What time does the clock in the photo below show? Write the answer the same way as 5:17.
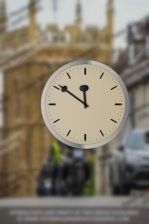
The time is 11:51
